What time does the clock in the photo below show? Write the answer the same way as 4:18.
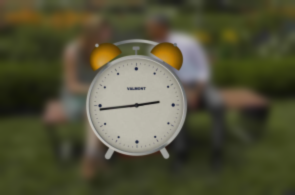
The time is 2:44
